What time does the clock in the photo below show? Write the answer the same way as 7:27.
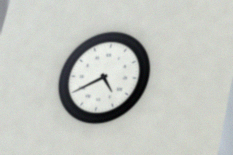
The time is 4:40
